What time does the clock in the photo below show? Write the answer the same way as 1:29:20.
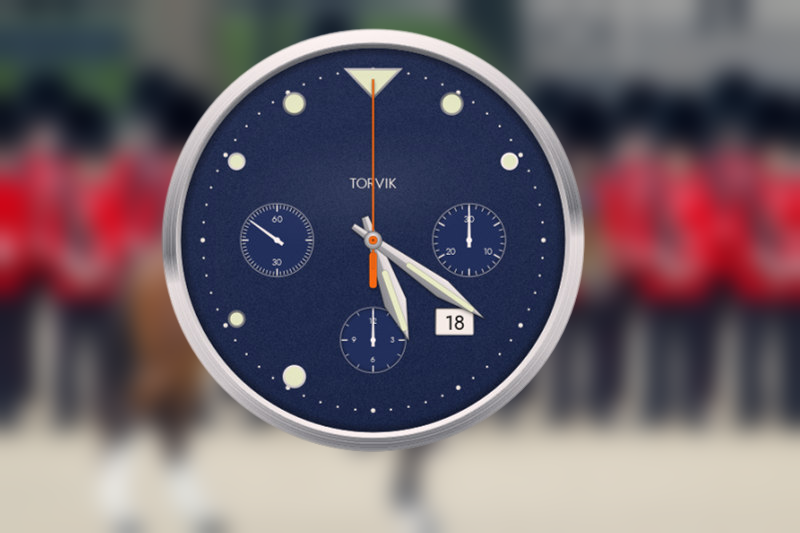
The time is 5:20:51
